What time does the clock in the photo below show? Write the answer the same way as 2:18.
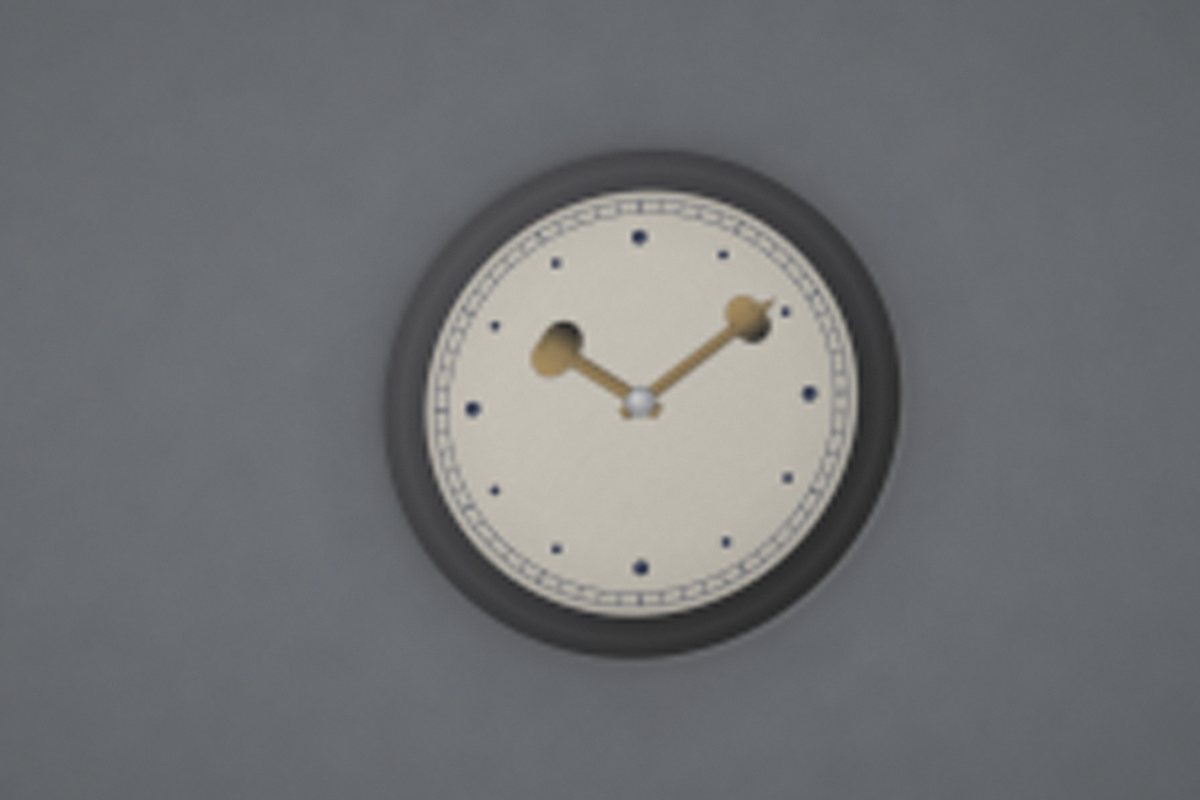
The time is 10:09
